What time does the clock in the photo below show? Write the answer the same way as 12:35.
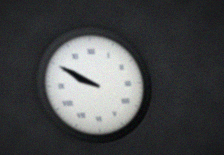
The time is 9:50
